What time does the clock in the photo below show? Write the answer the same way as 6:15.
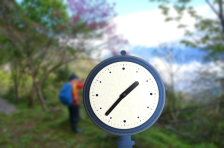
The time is 1:37
